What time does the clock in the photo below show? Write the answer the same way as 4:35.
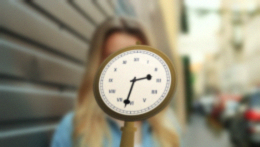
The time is 2:32
